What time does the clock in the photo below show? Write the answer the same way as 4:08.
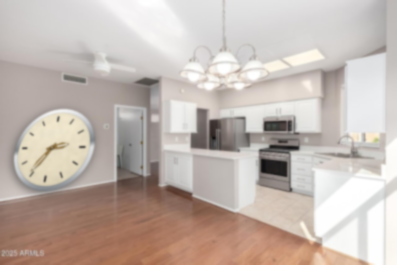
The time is 2:36
